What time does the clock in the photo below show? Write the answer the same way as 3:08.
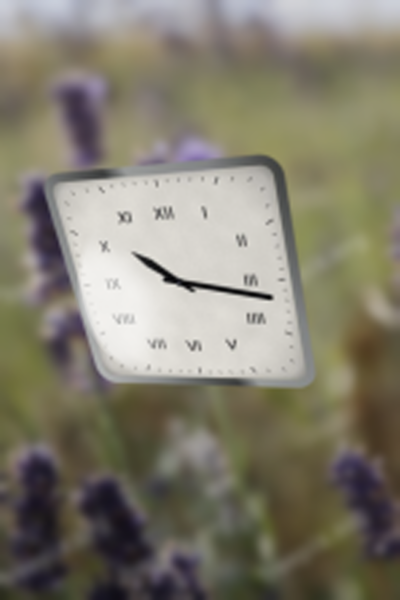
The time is 10:17
